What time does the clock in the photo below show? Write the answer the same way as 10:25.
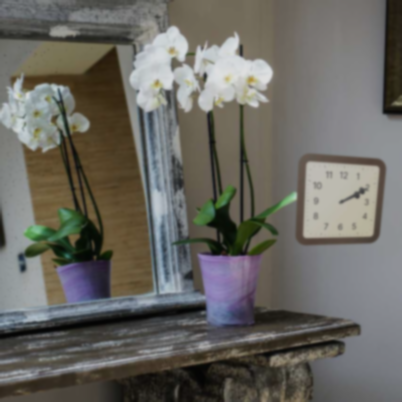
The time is 2:10
